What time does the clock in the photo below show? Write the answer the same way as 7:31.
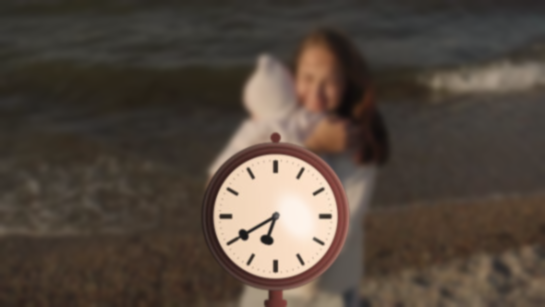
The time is 6:40
